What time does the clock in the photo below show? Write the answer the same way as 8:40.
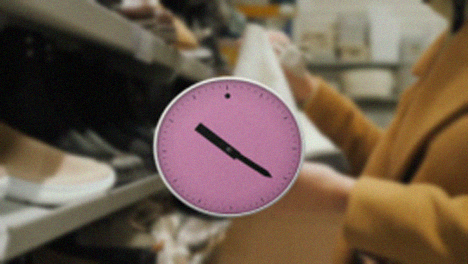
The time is 10:21
